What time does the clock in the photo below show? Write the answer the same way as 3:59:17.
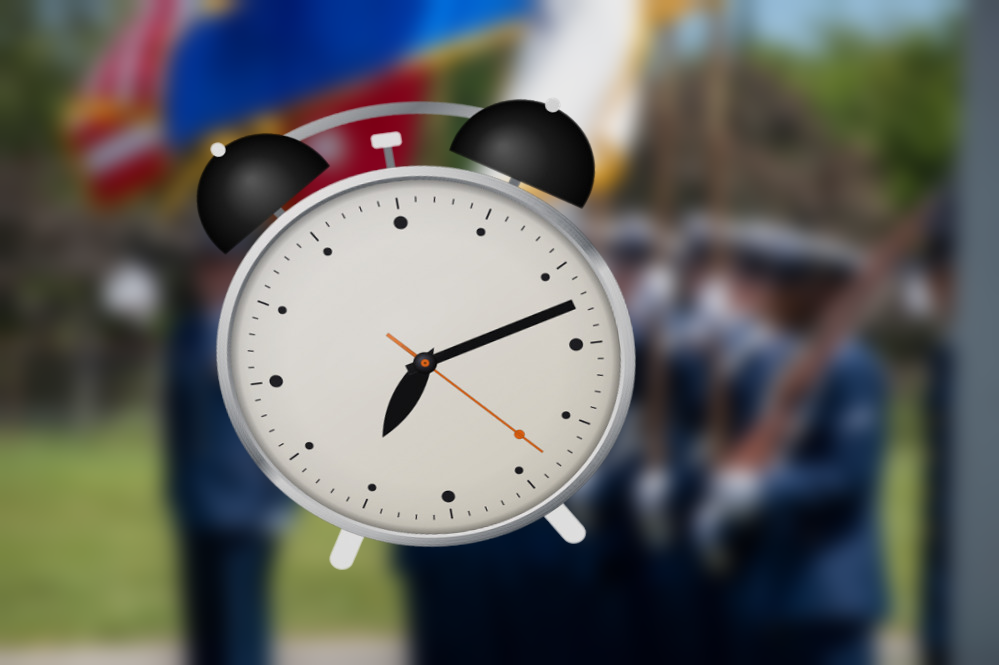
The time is 7:12:23
